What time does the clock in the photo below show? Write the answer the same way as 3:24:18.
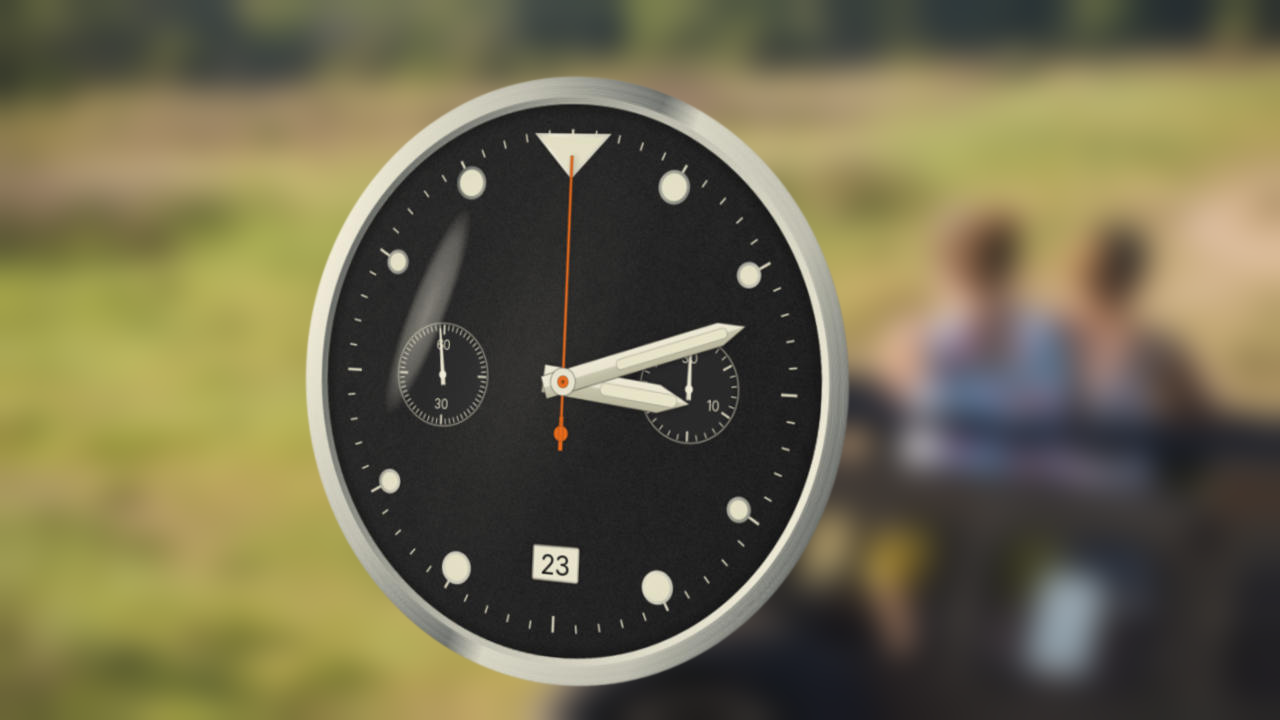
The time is 3:11:59
